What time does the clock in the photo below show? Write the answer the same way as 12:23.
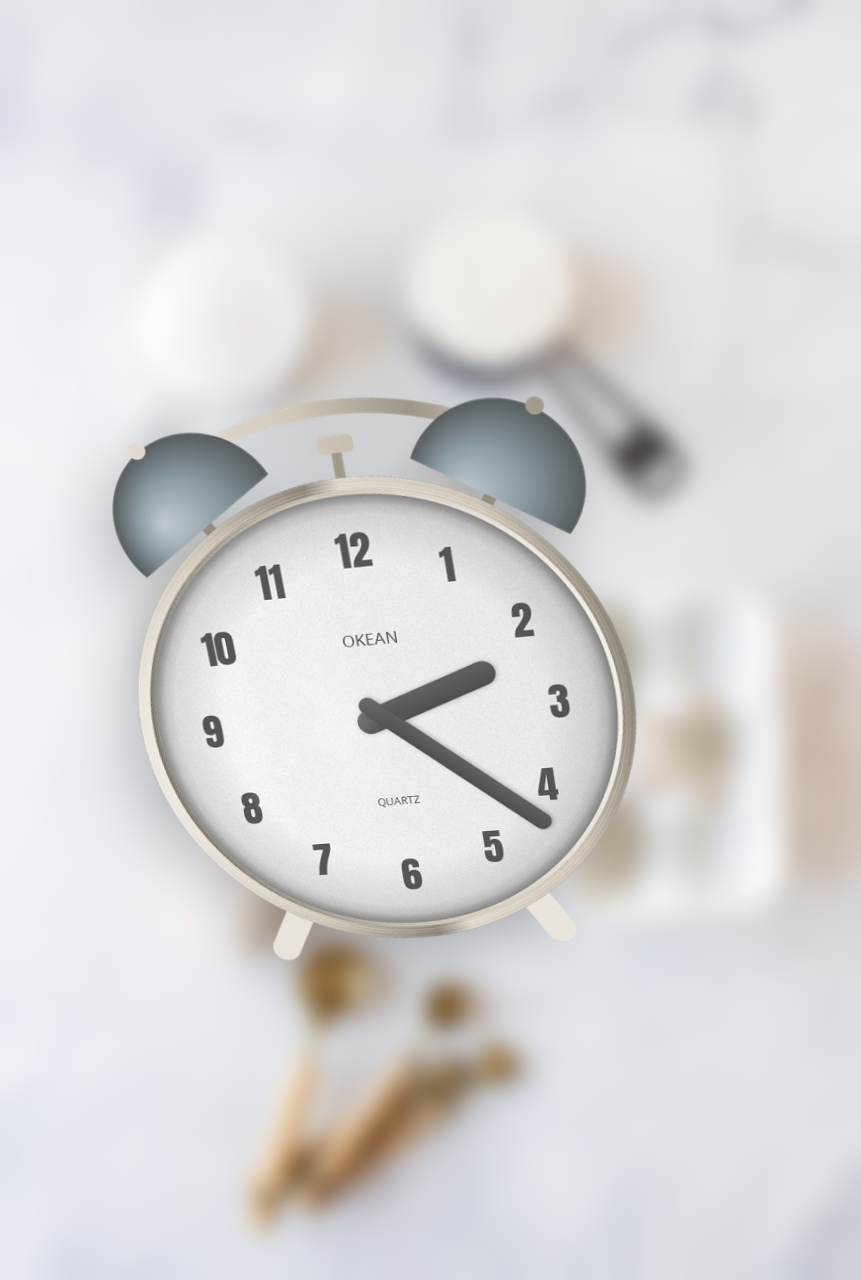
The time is 2:22
